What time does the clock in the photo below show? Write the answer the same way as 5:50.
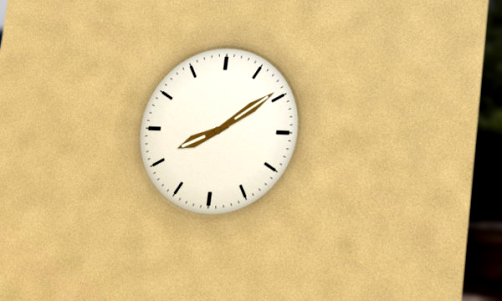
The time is 8:09
